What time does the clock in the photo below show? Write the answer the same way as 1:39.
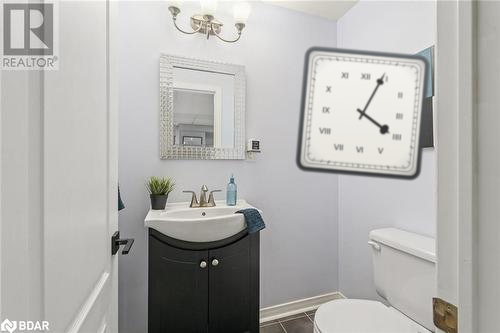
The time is 4:04
